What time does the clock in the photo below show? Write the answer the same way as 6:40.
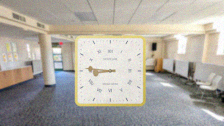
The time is 8:46
